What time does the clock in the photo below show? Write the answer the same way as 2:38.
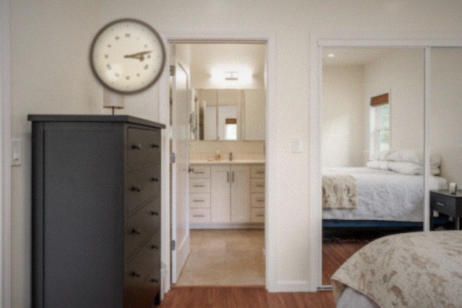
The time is 3:13
